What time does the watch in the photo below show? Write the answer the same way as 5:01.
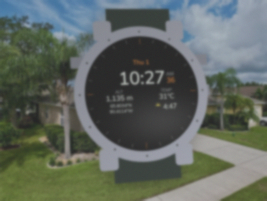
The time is 10:27
